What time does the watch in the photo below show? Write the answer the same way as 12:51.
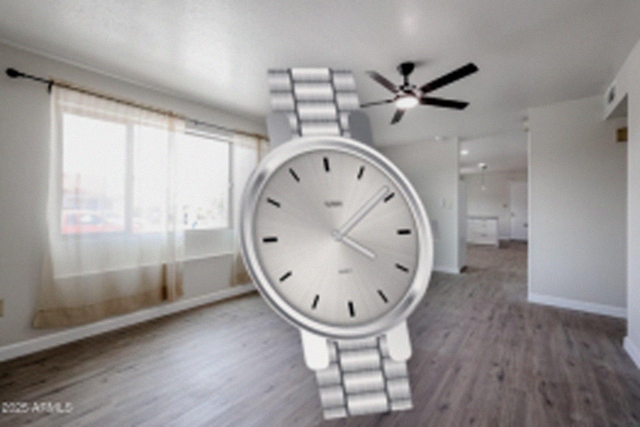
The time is 4:09
